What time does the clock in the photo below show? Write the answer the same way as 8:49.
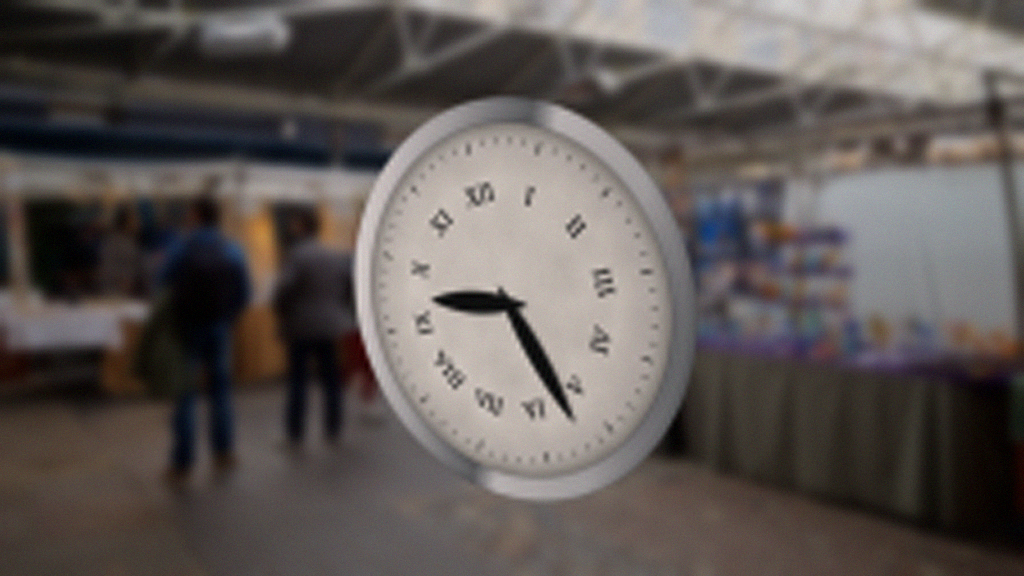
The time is 9:27
